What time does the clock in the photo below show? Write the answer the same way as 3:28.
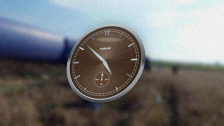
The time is 4:52
